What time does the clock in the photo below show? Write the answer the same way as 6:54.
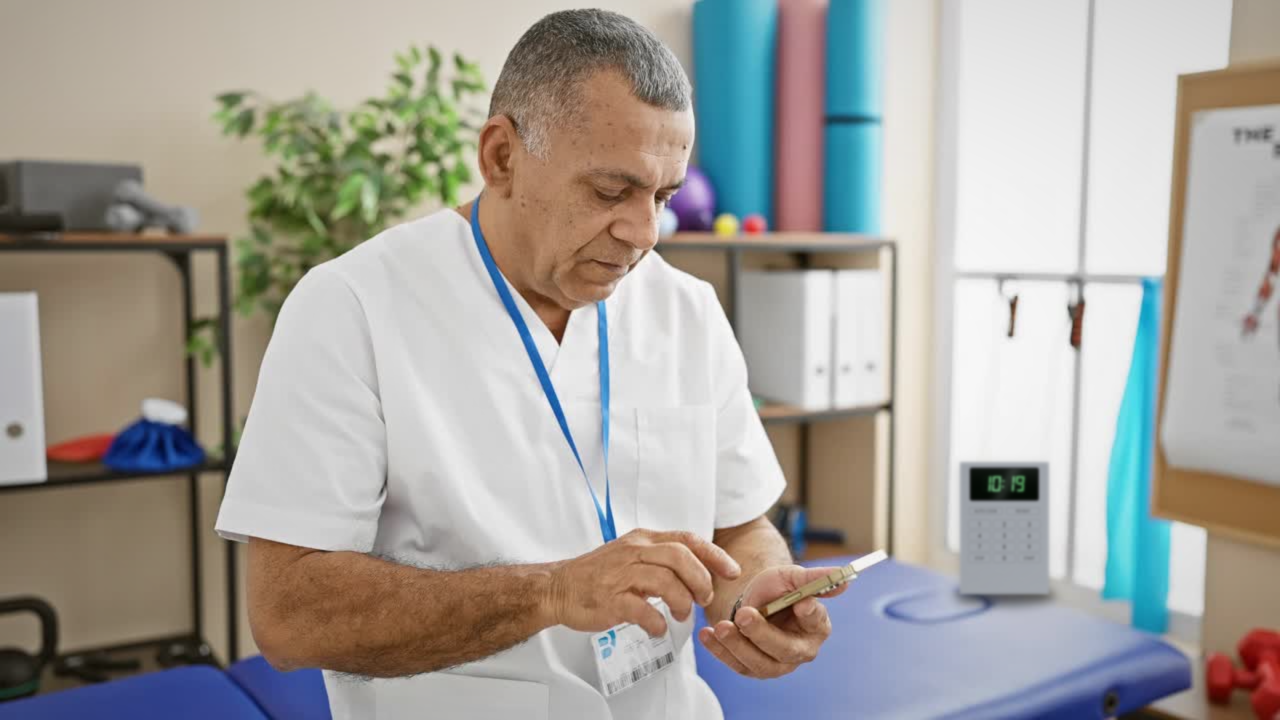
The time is 10:19
